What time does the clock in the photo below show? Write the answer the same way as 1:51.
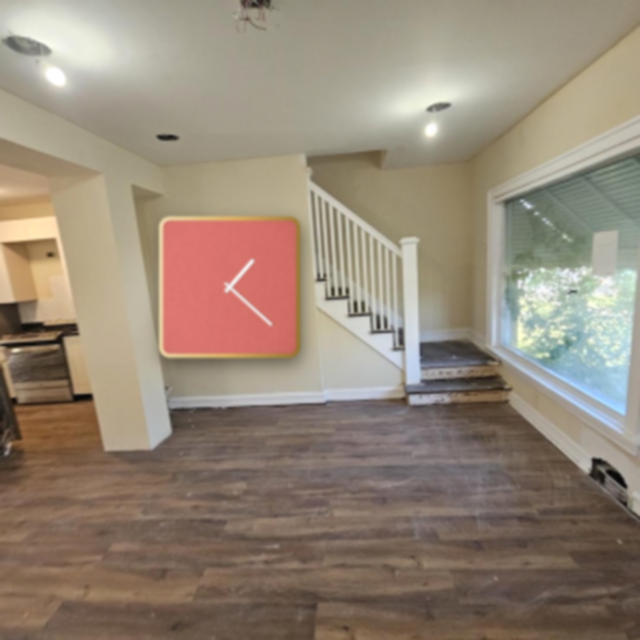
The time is 1:22
